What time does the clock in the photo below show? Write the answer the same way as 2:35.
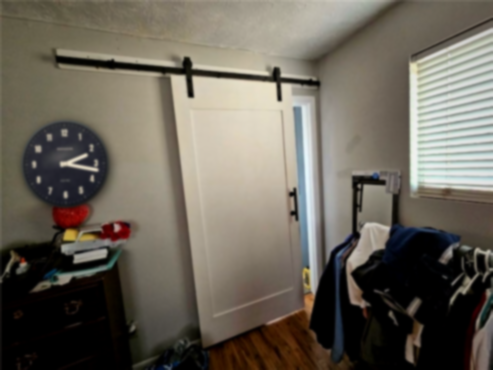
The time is 2:17
